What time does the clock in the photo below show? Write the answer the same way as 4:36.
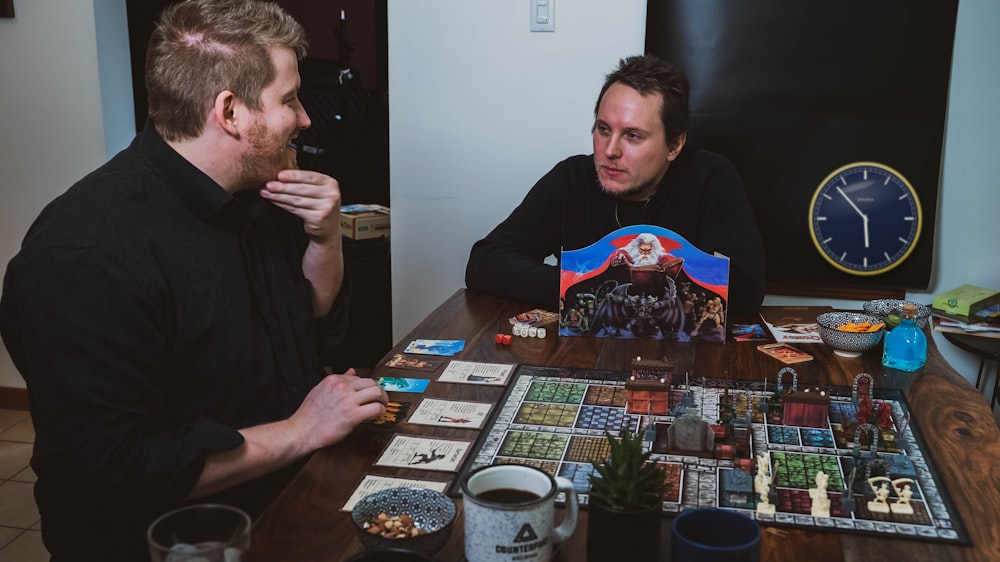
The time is 5:53
